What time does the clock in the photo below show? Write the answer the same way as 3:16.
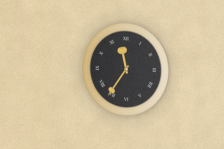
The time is 11:36
